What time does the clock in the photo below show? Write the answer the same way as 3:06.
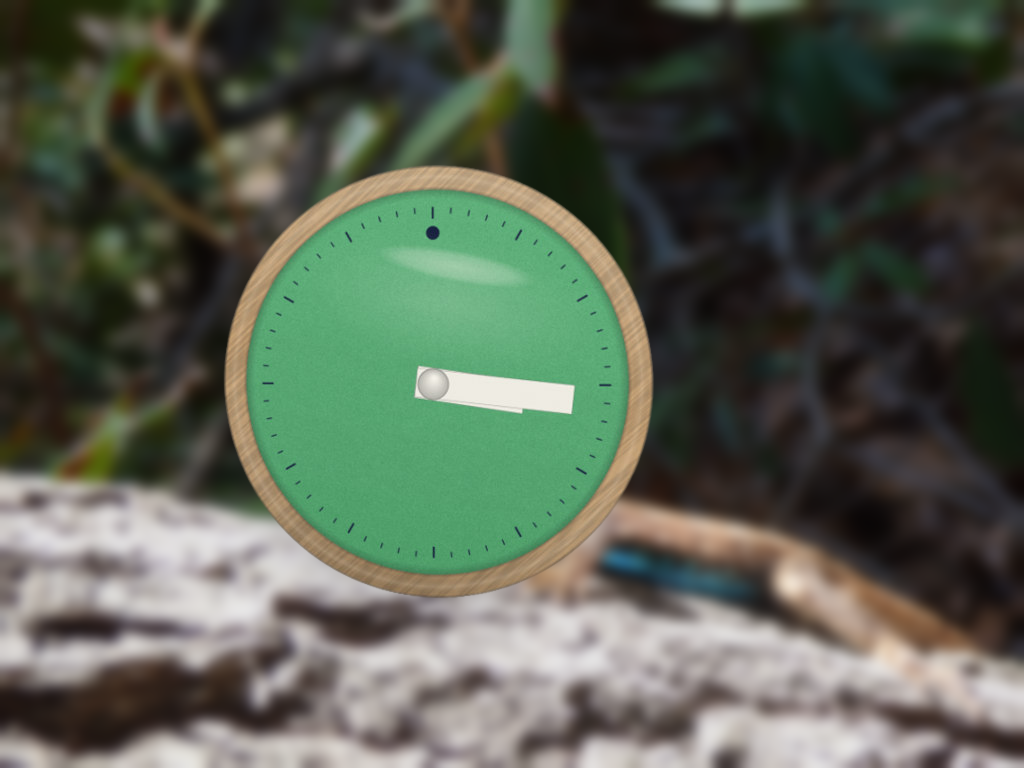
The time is 3:16
